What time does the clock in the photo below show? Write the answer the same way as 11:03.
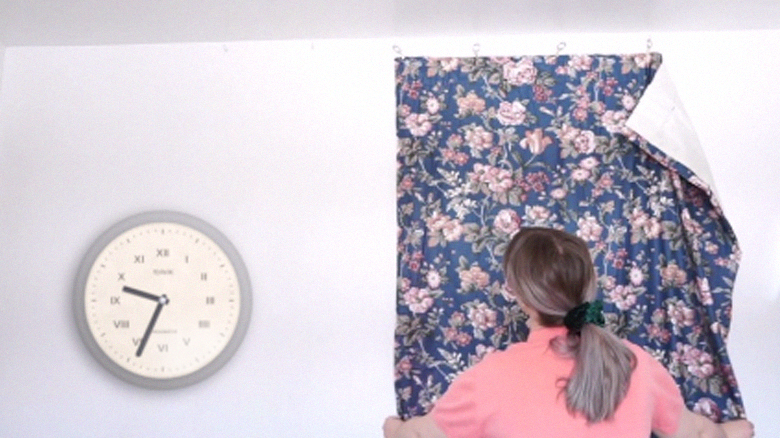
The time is 9:34
